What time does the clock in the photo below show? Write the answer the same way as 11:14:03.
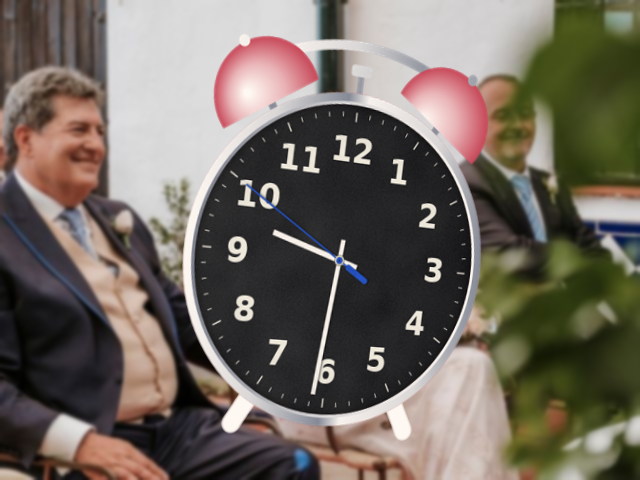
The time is 9:30:50
